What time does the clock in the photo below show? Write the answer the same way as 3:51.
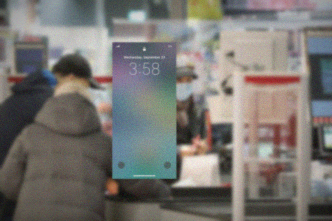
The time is 3:58
